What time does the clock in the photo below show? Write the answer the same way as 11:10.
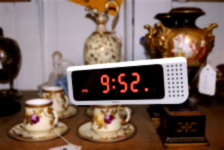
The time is 9:52
